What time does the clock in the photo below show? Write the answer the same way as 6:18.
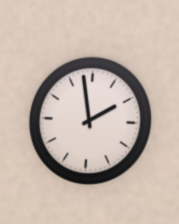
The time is 1:58
